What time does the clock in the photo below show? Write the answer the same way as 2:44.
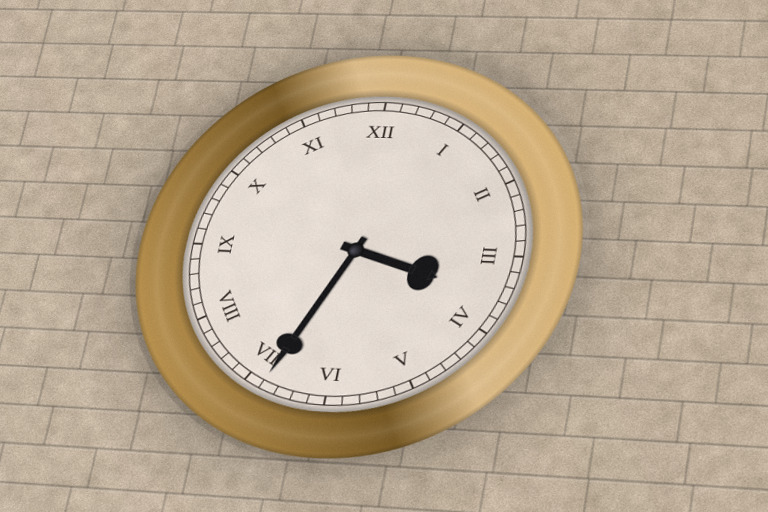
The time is 3:34
